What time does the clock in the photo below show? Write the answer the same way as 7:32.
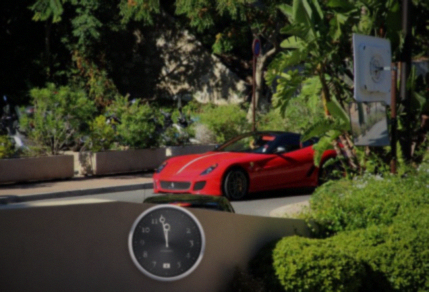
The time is 11:58
